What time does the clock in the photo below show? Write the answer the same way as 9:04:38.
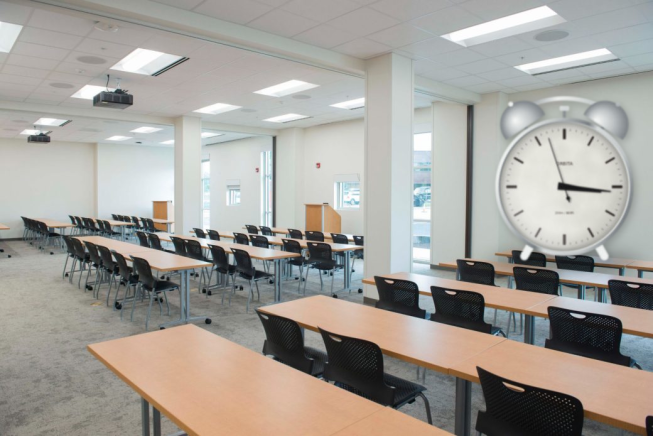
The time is 3:15:57
